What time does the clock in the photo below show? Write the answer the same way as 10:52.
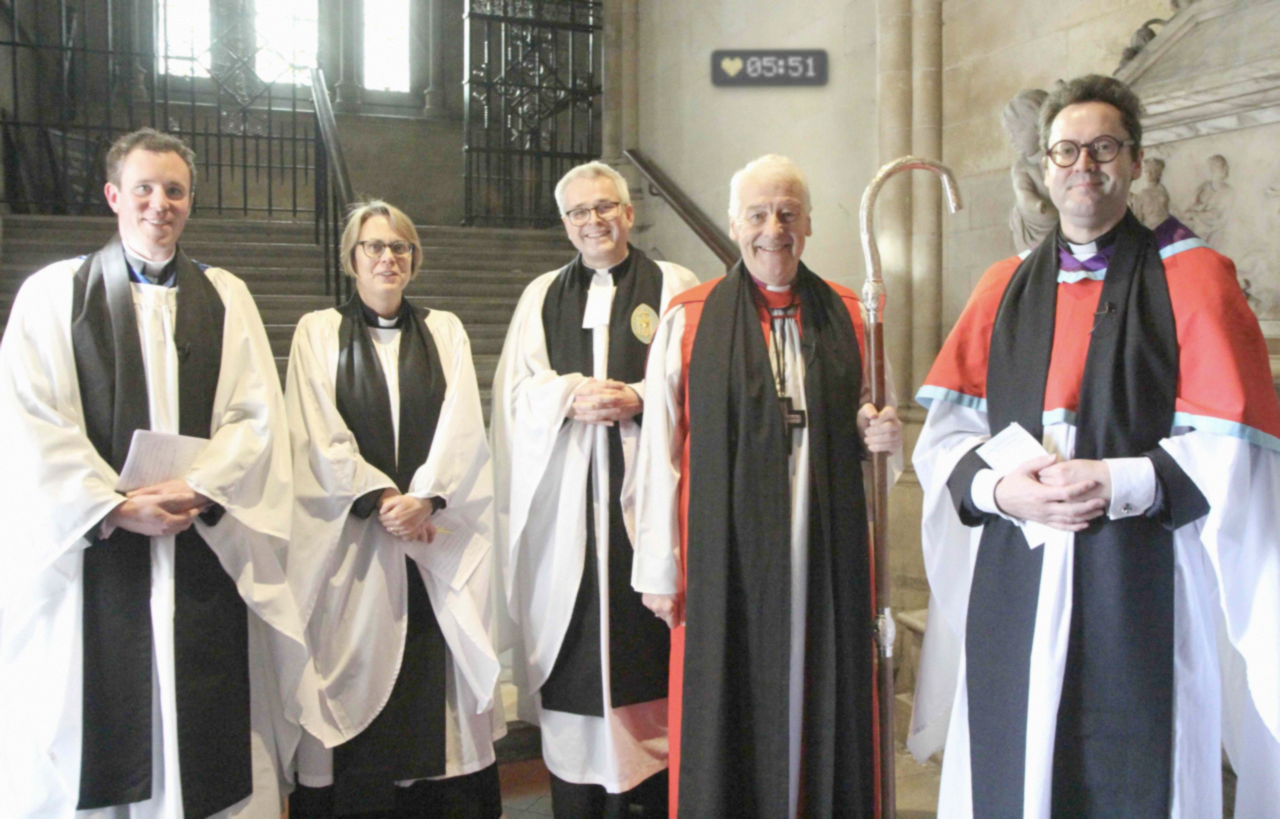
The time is 5:51
